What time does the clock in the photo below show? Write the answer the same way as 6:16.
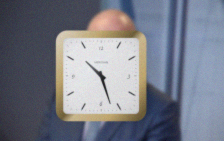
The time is 10:27
